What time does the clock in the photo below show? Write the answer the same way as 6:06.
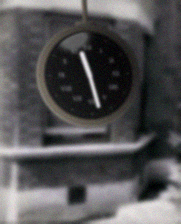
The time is 11:28
